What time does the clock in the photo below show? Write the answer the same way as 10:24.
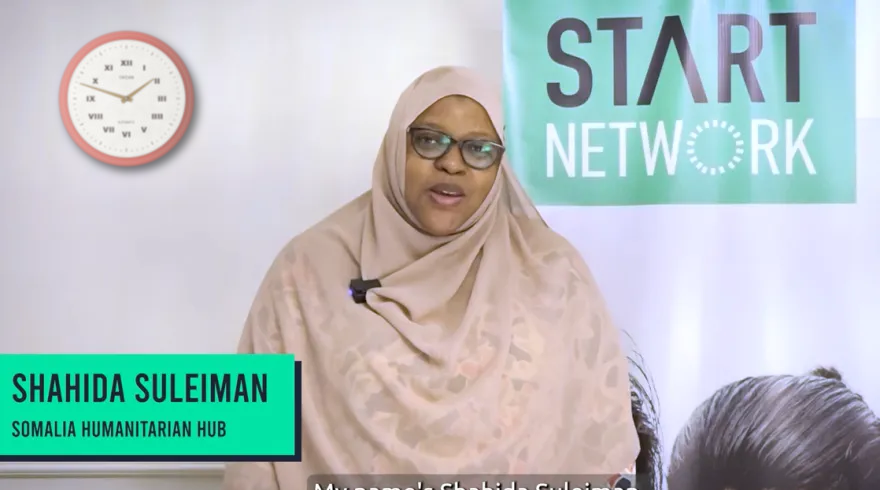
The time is 1:48
